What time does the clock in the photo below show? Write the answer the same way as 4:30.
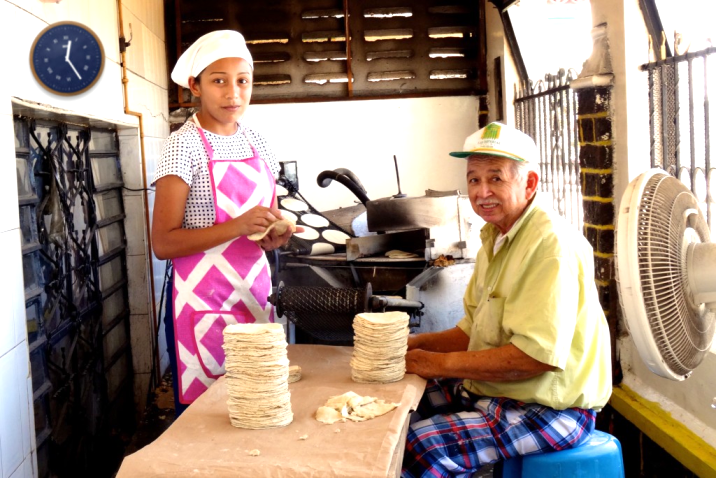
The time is 12:25
